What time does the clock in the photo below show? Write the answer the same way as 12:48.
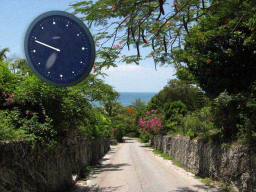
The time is 9:49
